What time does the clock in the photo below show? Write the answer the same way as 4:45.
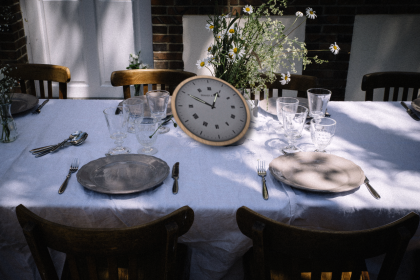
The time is 12:50
